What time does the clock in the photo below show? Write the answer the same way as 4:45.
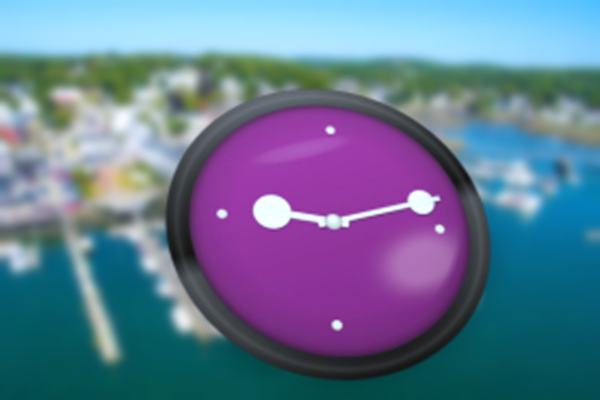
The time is 9:12
